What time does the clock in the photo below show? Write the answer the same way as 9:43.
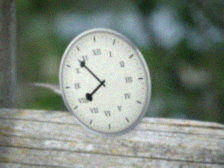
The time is 7:53
